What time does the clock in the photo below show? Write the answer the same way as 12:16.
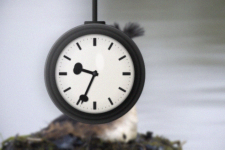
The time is 9:34
